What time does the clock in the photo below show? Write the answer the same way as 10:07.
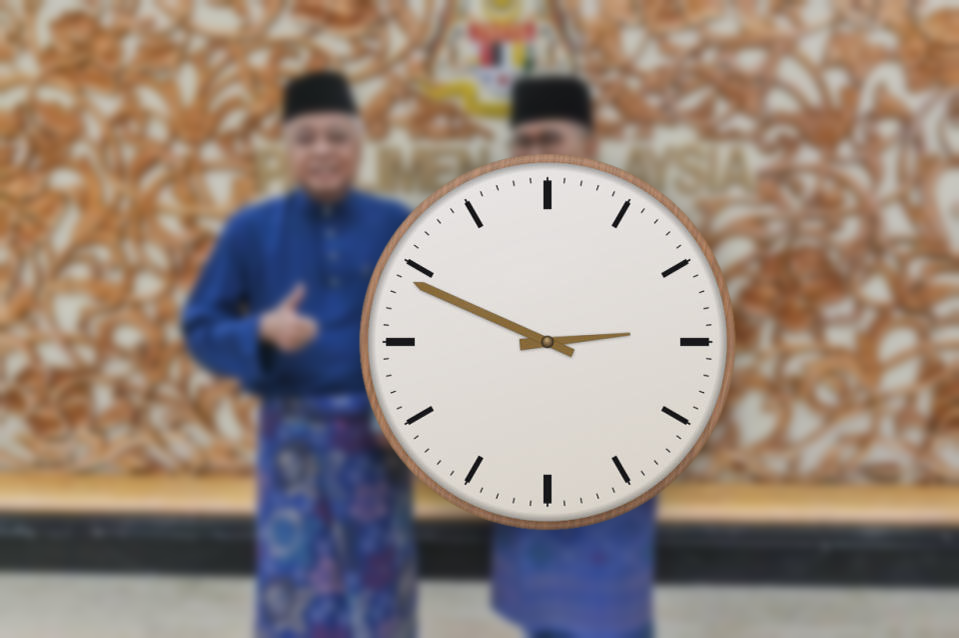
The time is 2:49
